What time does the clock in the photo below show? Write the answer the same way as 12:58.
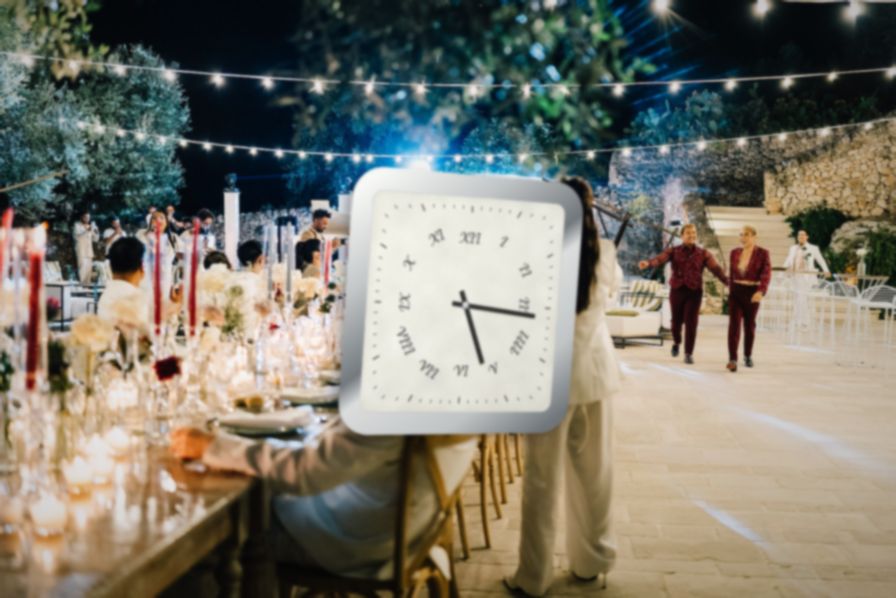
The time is 5:16
